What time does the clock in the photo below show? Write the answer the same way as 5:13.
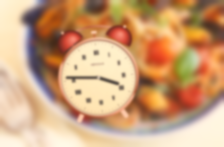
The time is 3:46
